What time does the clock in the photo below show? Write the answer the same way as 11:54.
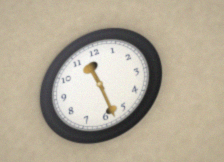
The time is 11:28
